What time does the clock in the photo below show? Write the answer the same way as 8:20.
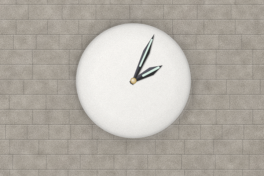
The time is 2:04
